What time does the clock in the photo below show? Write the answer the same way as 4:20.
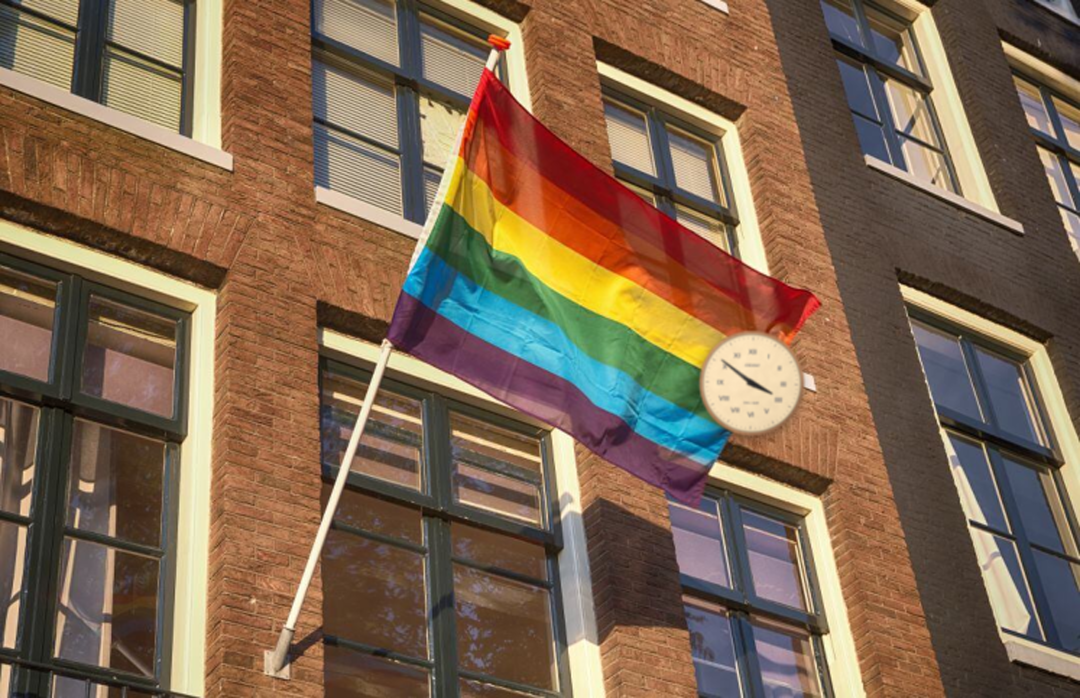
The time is 3:51
